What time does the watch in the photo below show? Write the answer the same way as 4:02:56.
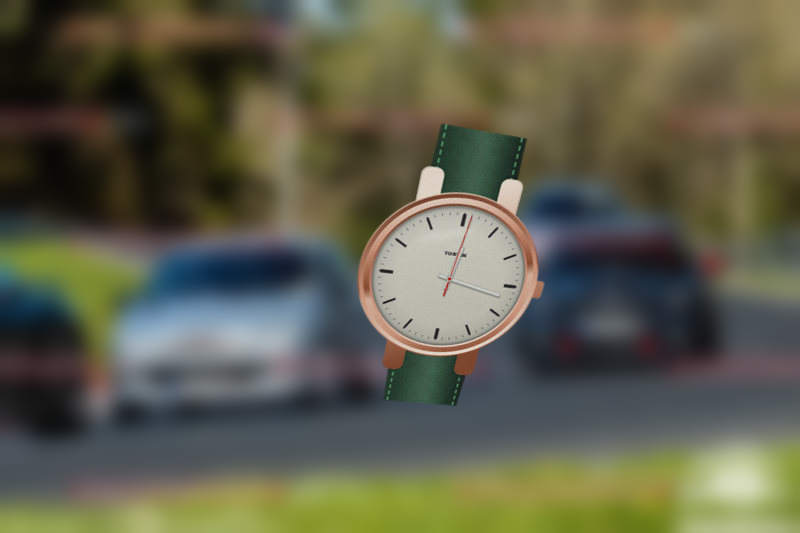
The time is 12:17:01
